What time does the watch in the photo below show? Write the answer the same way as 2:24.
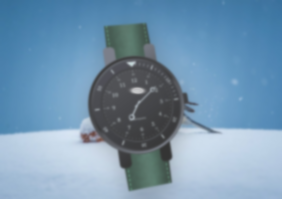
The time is 7:09
